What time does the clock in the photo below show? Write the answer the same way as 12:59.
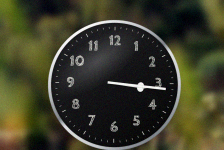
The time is 3:16
